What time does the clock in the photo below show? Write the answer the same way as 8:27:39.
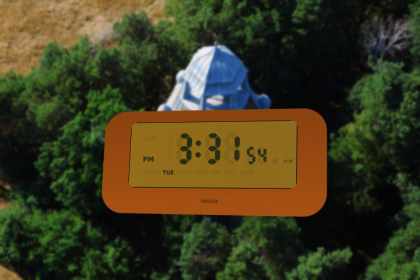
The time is 3:31:54
